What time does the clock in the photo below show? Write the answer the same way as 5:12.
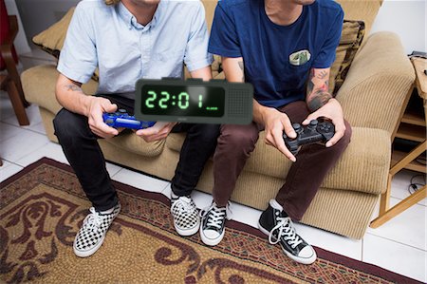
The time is 22:01
